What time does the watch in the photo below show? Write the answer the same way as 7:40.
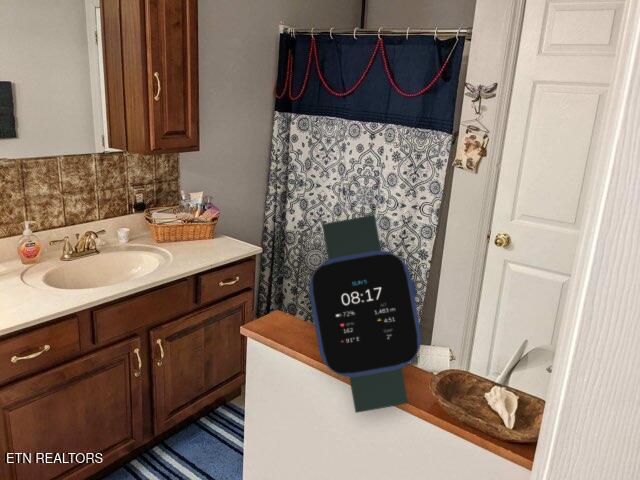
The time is 8:17
